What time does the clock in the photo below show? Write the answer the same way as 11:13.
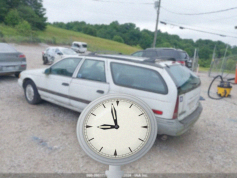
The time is 8:58
